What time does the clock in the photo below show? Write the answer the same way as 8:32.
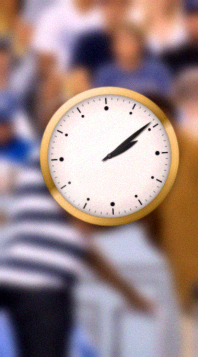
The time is 2:09
